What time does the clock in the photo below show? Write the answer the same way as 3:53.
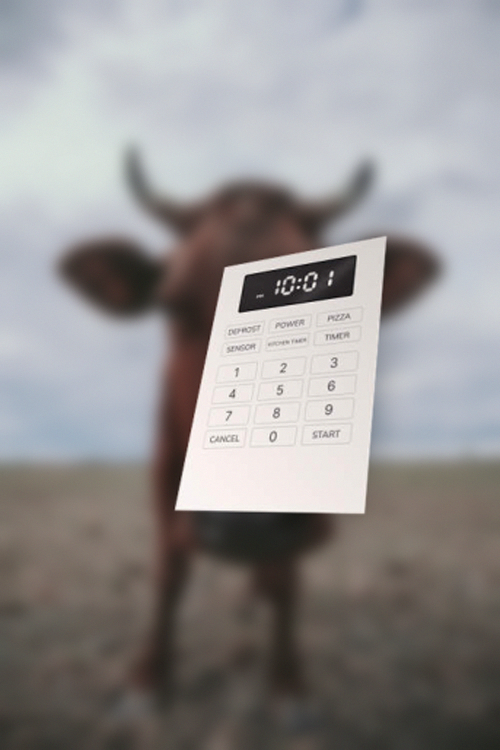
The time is 10:01
